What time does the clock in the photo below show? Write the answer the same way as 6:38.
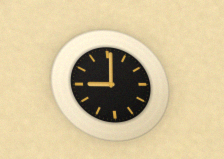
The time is 9:01
